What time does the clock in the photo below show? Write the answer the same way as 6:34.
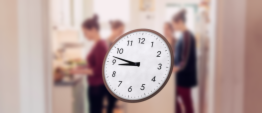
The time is 8:47
